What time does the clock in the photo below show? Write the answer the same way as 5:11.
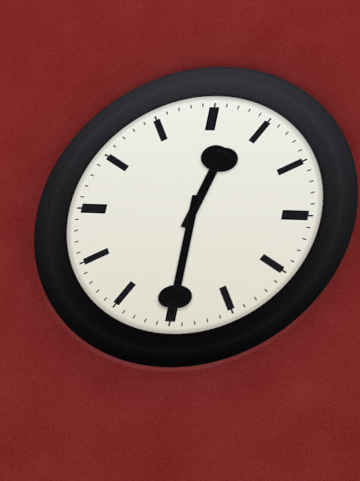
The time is 12:30
